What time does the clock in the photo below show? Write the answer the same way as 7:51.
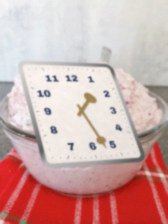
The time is 1:27
